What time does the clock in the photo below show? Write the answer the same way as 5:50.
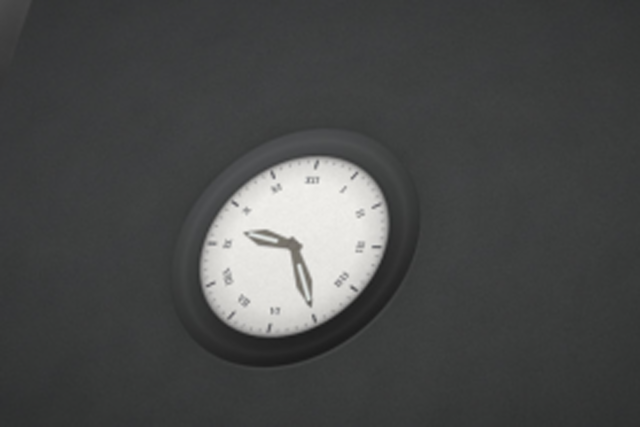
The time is 9:25
